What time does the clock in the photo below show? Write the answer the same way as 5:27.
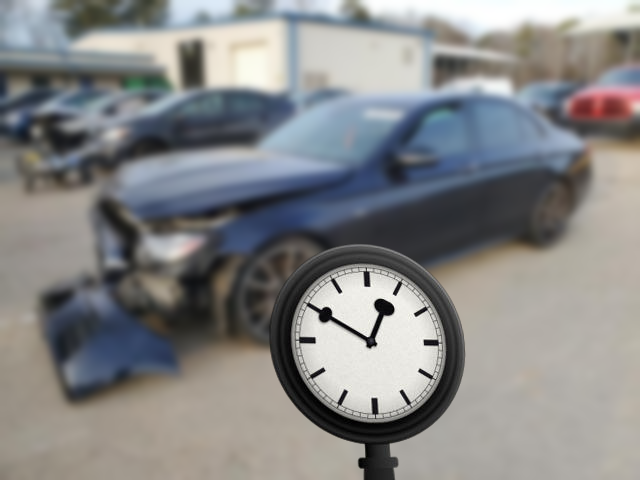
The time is 12:50
